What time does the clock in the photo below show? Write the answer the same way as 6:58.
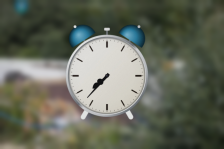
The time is 7:37
